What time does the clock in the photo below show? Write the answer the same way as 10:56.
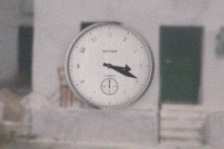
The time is 3:19
